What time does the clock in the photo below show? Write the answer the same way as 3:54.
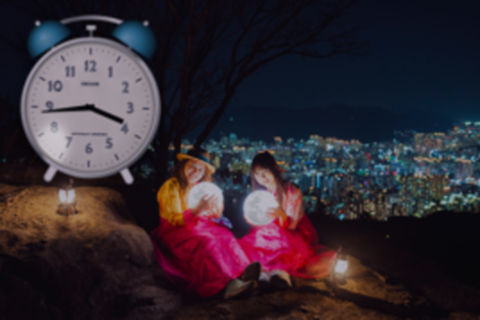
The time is 3:44
